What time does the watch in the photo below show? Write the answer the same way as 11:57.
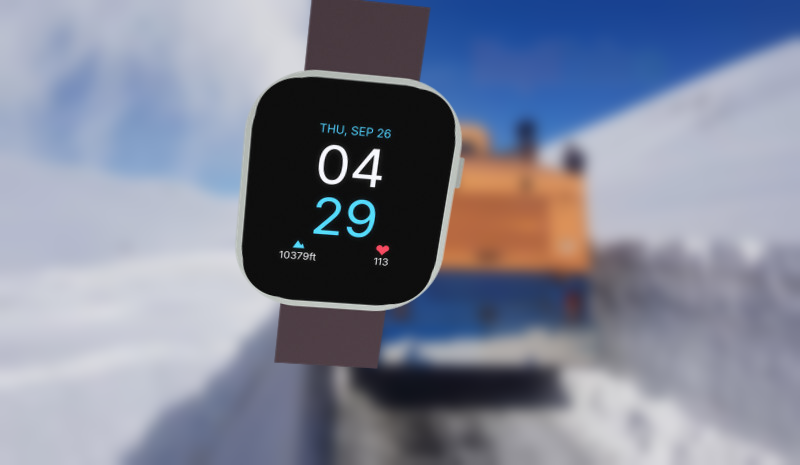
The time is 4:29
